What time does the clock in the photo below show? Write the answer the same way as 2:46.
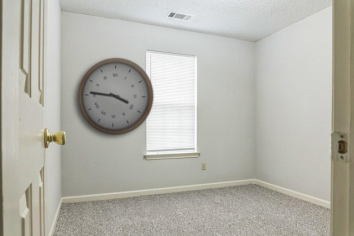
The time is 3:46
